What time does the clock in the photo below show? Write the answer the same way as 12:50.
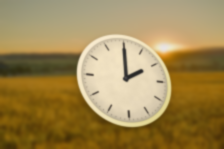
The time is 2:00
